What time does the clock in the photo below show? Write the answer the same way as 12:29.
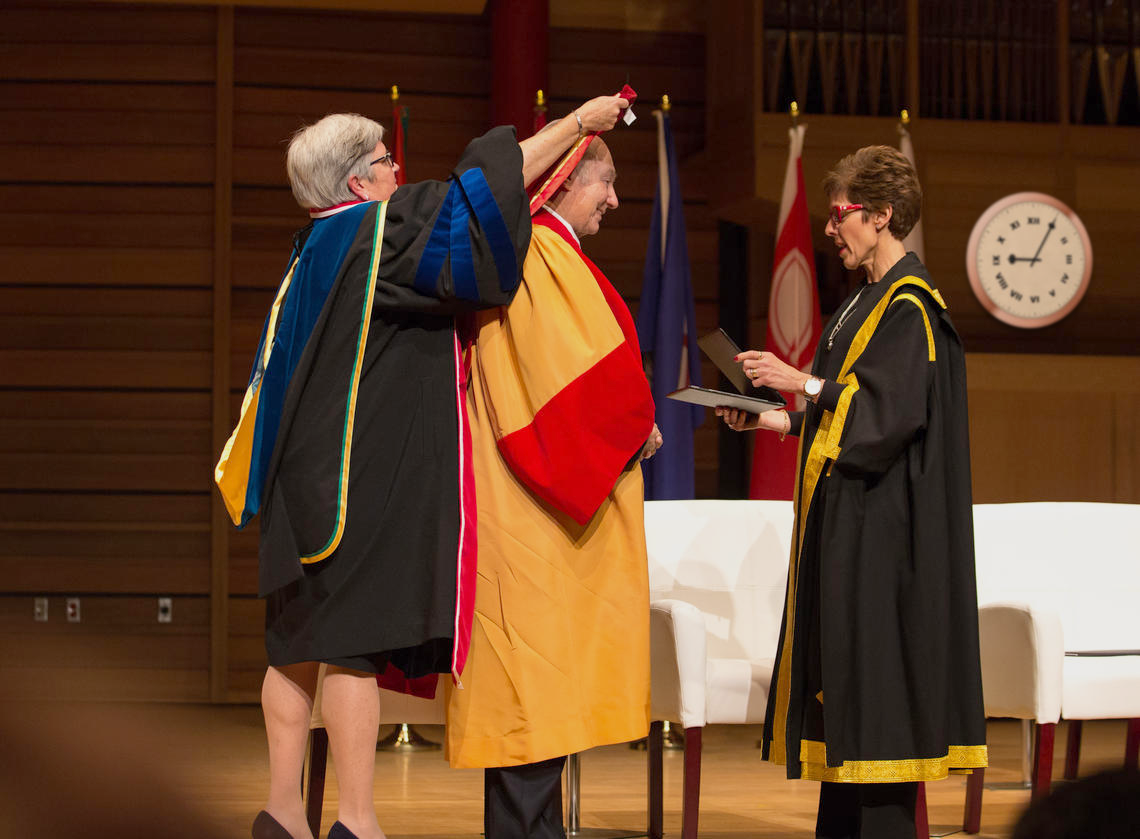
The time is 9:05
